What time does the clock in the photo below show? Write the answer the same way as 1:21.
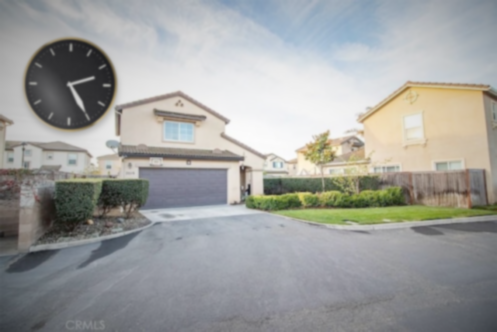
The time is 2:25
